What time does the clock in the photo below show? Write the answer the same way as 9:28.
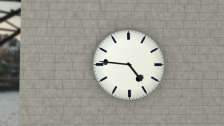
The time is 4:46
